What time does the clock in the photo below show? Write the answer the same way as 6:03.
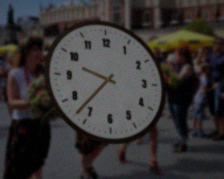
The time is 9:37
